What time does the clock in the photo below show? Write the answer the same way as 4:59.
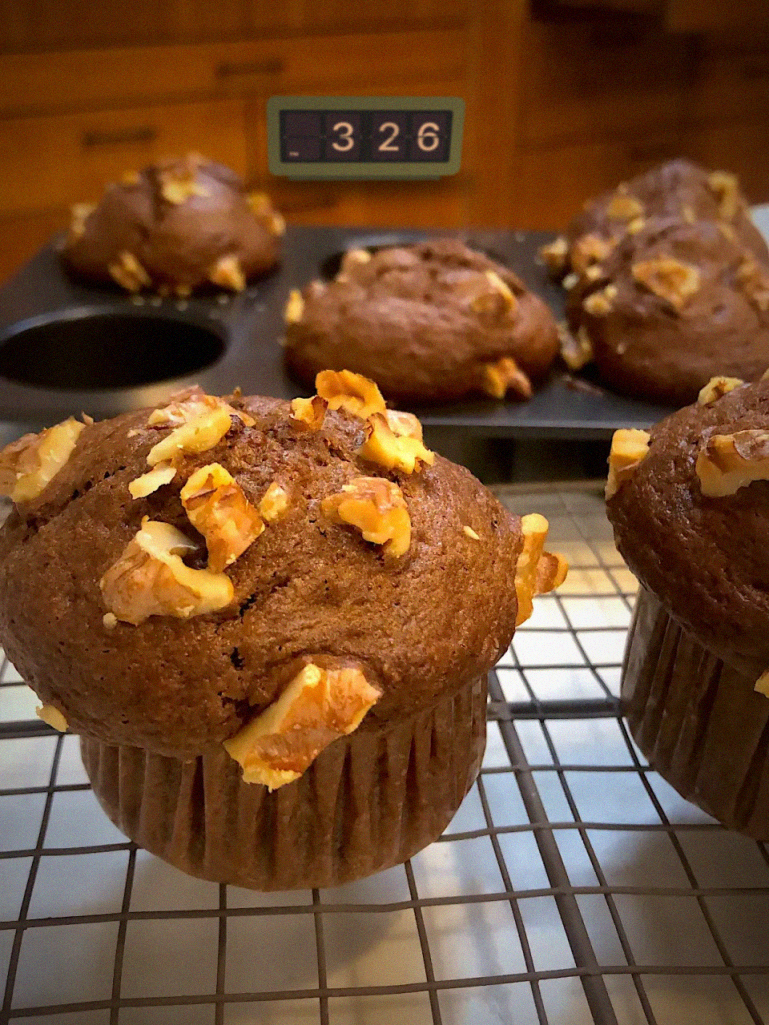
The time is 3:26
